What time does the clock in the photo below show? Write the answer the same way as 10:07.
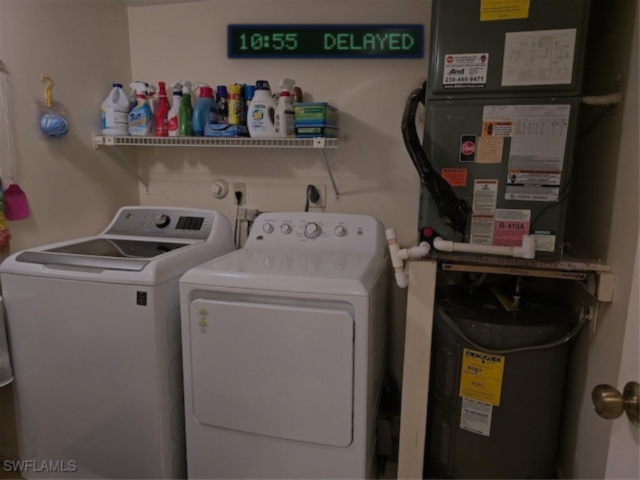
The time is 10:55
